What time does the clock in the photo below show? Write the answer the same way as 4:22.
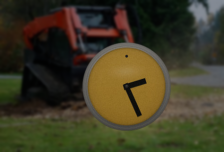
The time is 2:26
